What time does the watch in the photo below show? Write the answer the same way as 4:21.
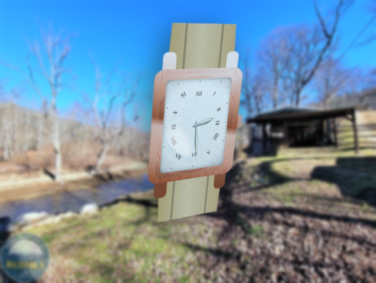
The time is 2:29
